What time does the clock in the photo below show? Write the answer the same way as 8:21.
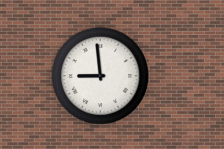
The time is 8:59
